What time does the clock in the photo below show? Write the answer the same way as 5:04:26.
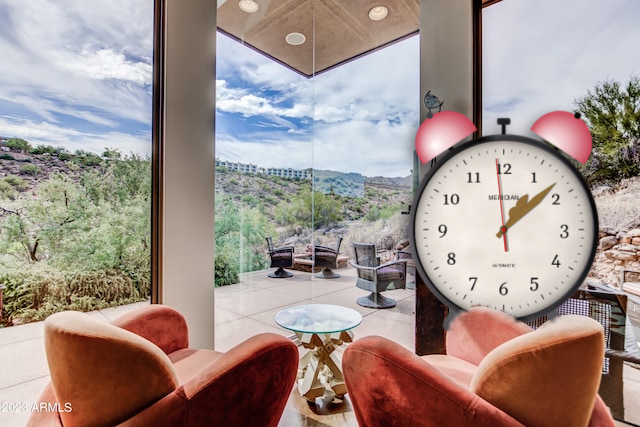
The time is 1:07:59
